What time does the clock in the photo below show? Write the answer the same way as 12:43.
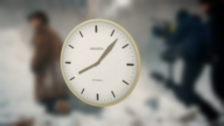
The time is 8:07
